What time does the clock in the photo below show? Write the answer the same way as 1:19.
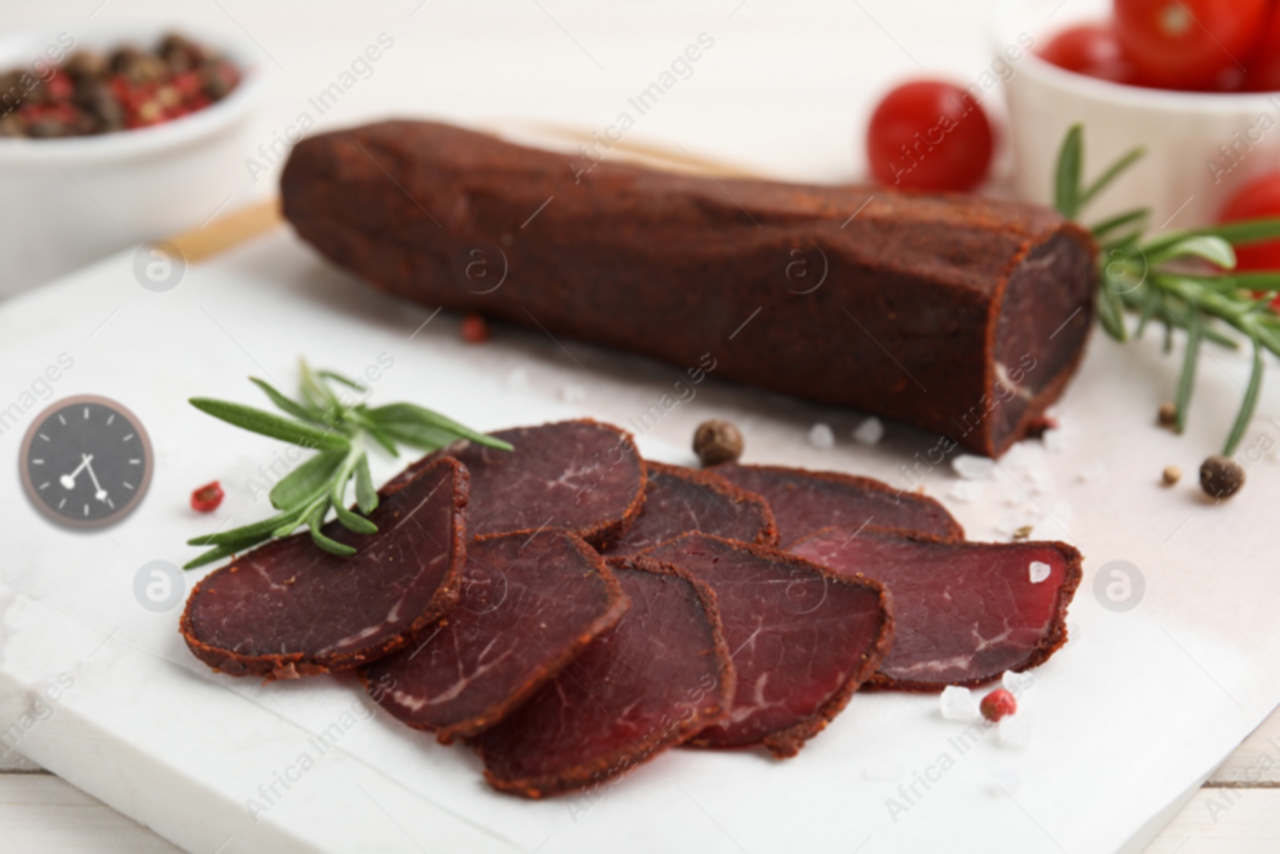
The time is 7:26
